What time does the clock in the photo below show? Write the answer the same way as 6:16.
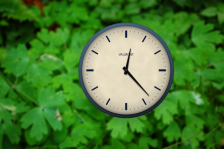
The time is 12:23
